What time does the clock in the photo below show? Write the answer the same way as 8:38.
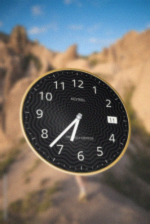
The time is 6:37
